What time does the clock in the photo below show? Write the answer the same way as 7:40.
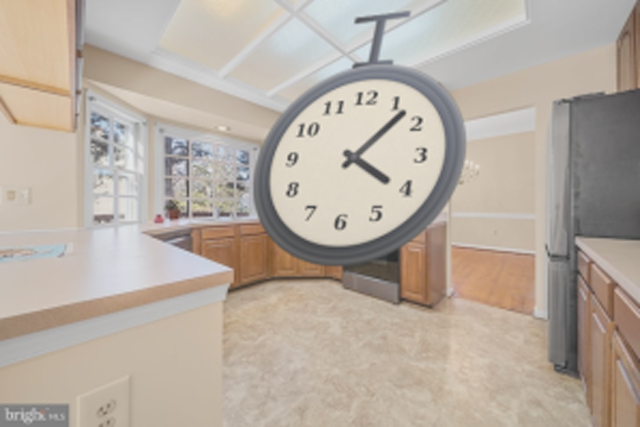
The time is 4:07
